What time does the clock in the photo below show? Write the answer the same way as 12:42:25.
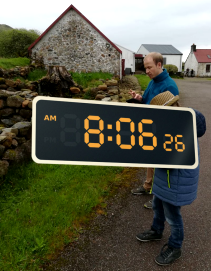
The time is 8:06:26
